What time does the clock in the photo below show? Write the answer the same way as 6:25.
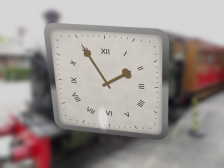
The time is 1:55
